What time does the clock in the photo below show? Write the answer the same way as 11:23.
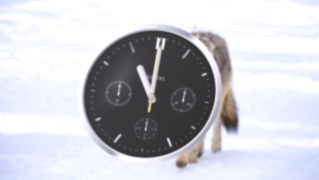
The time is 11:00
